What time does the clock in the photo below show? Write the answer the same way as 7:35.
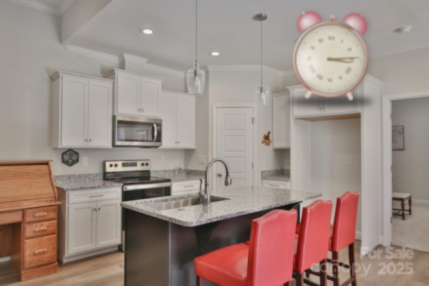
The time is 3:14
